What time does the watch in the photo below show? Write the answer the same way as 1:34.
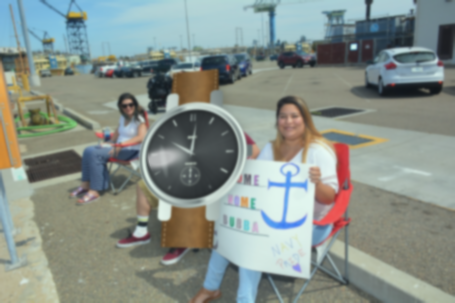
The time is 10:01
